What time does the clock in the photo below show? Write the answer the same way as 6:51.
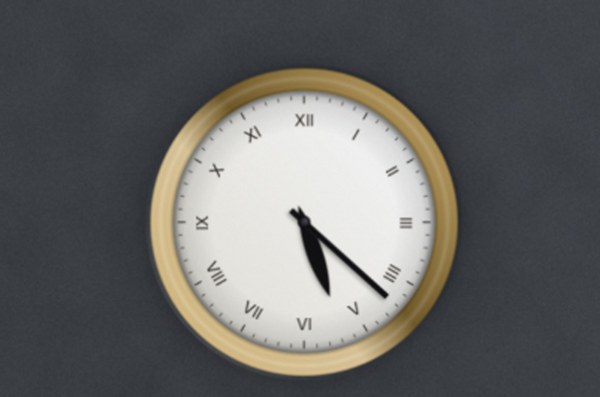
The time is 5:22
